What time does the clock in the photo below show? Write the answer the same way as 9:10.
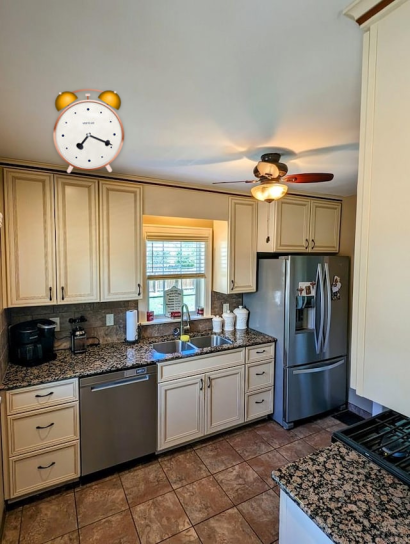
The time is 7:19
